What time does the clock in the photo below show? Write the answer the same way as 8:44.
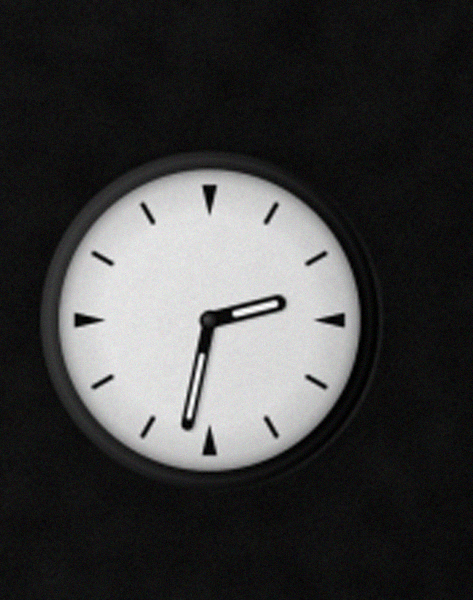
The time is 2:32
